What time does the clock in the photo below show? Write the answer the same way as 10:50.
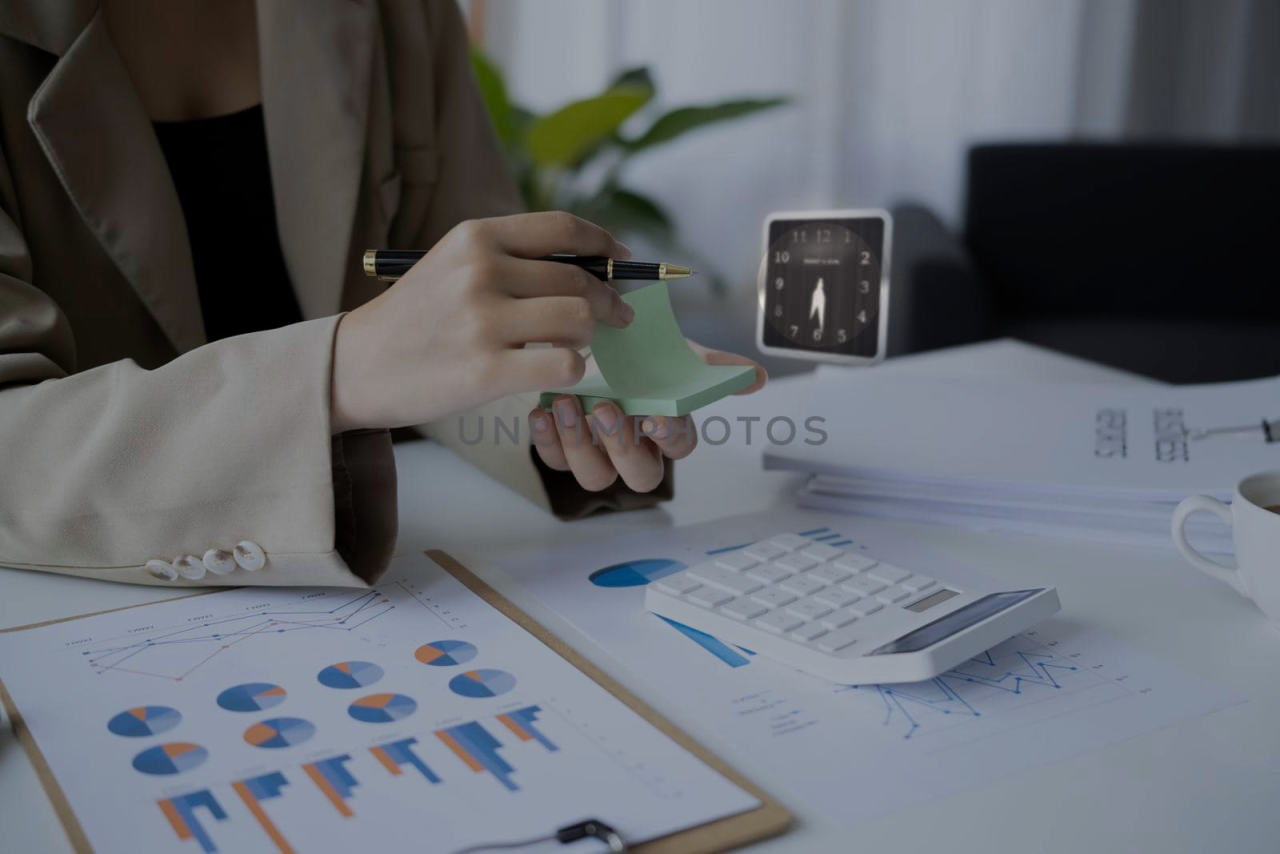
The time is 6:29
